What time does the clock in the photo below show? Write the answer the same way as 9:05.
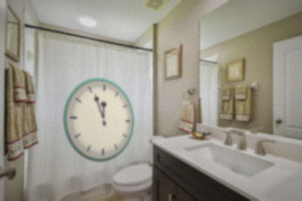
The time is 11:56
